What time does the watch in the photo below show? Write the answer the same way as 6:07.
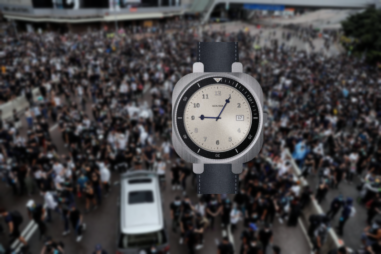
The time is 9:05
